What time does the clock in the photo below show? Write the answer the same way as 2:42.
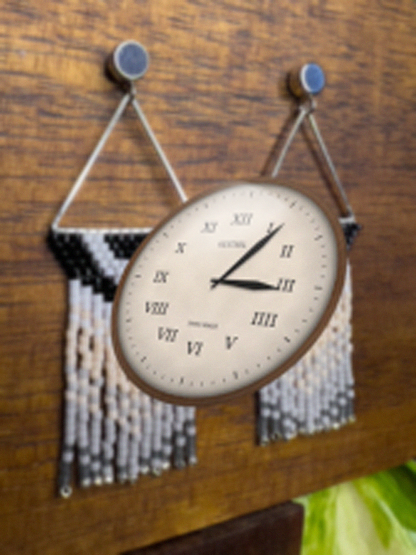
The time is 3:06
